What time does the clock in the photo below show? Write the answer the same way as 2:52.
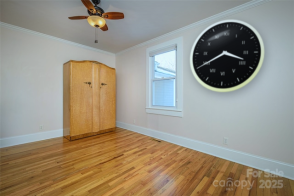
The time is 3:40
